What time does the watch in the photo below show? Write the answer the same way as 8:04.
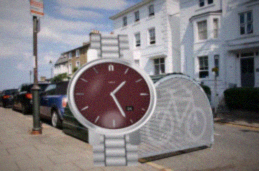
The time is 1:26
